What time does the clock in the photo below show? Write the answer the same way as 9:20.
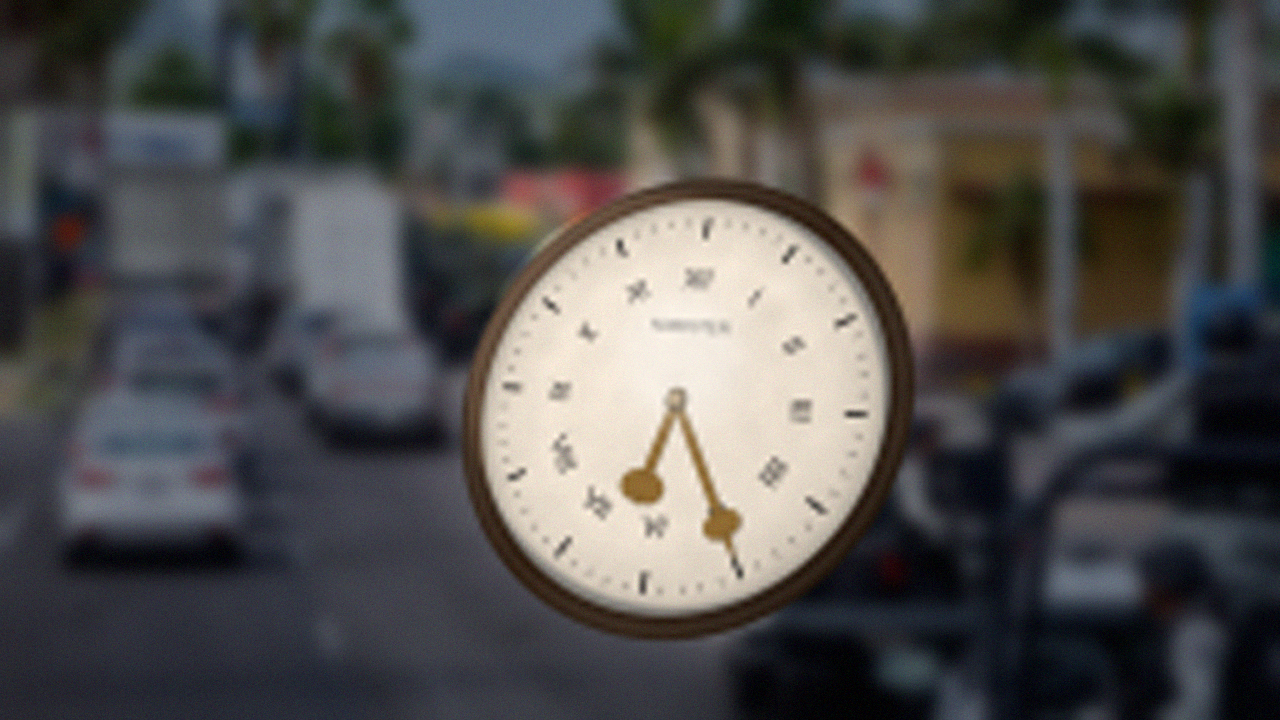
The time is 6:25
